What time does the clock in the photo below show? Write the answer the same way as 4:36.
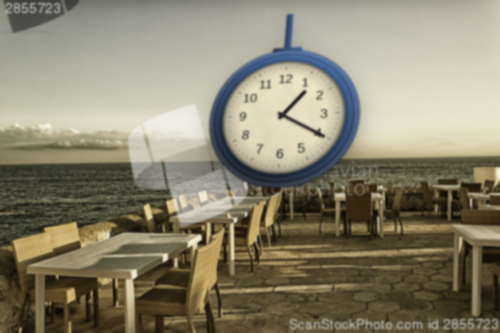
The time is 1:20
